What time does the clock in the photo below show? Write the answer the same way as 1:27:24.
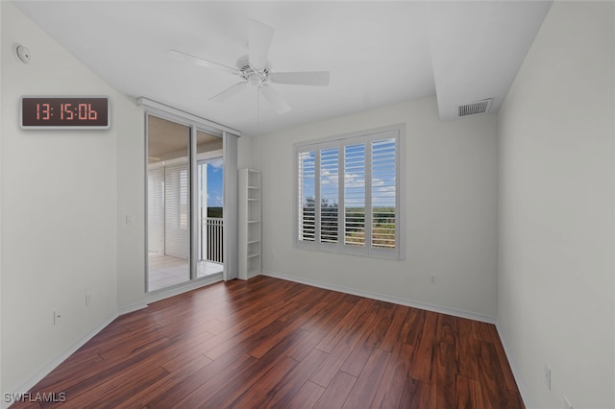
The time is 13:15:06
